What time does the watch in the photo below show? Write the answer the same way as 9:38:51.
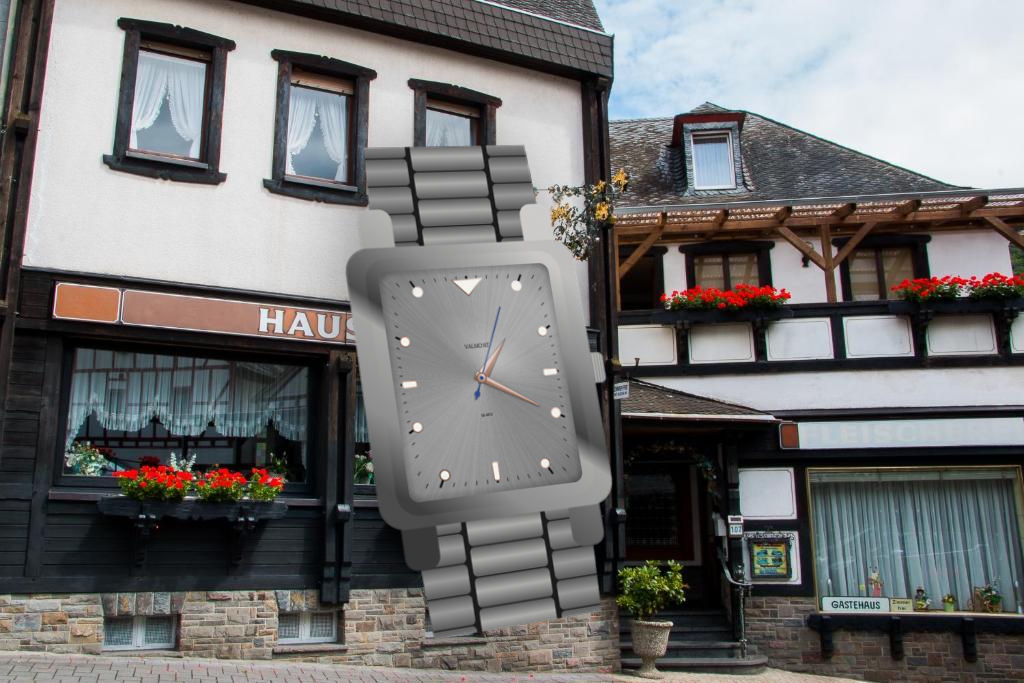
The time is 1:20:04
